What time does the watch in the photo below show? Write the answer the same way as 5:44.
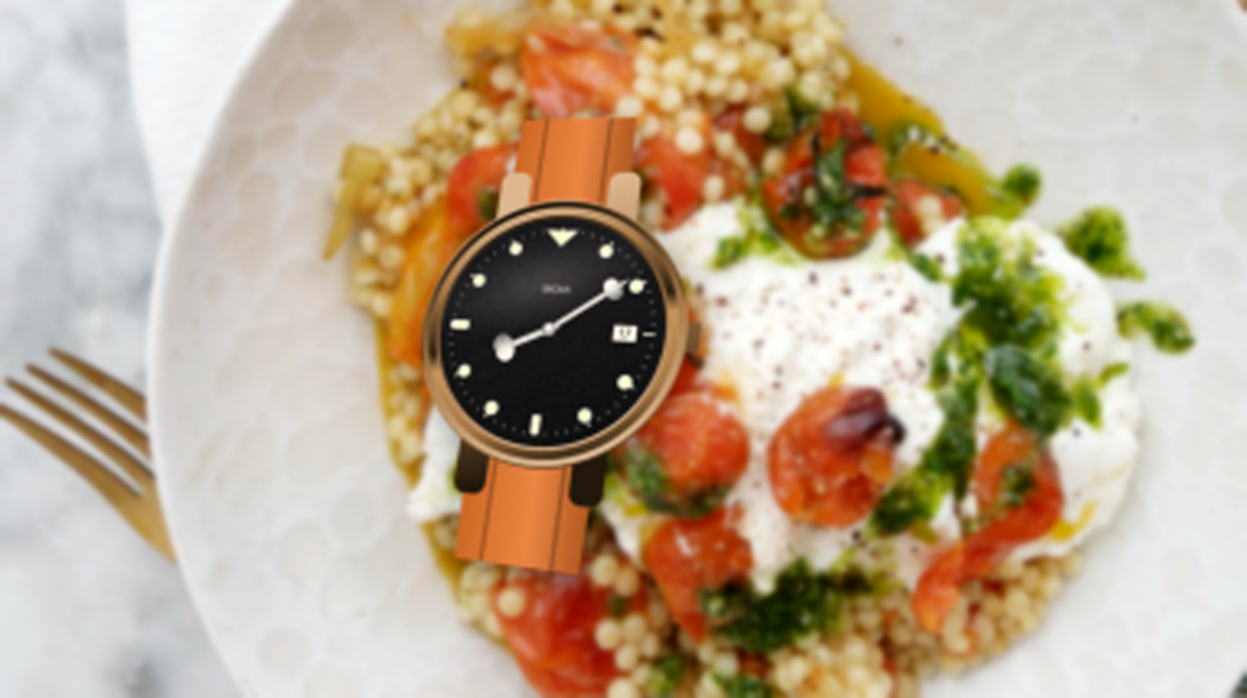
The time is 8:09
